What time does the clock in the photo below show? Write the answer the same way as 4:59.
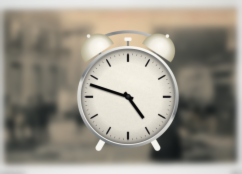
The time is 4:48
